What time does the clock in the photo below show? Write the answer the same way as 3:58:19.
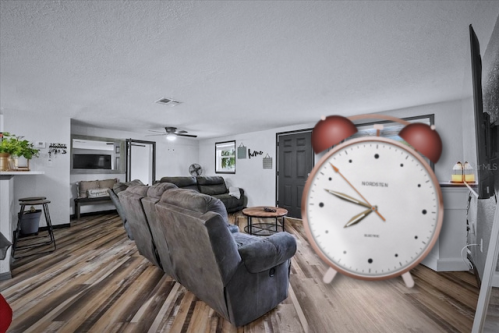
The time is 7:47:52
